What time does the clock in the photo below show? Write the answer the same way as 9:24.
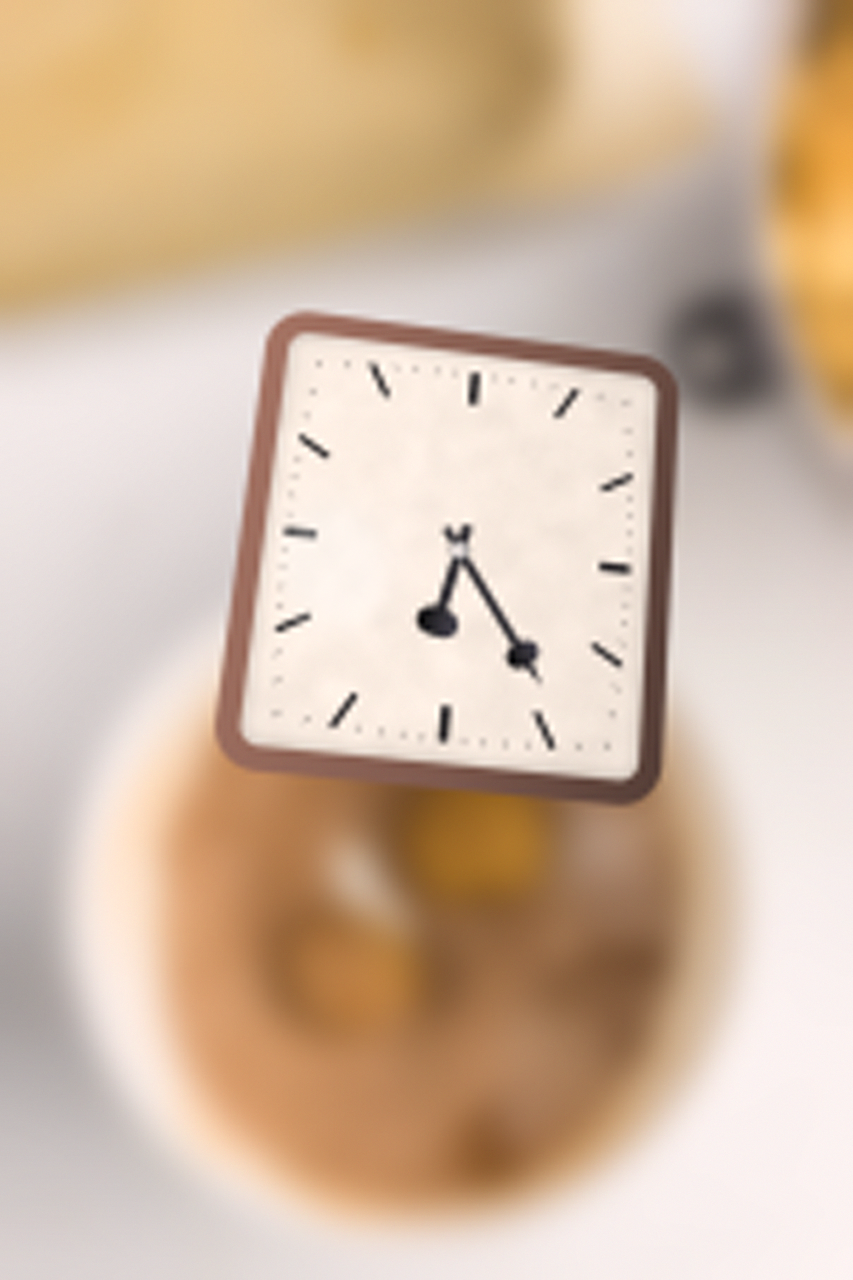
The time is 6:24
